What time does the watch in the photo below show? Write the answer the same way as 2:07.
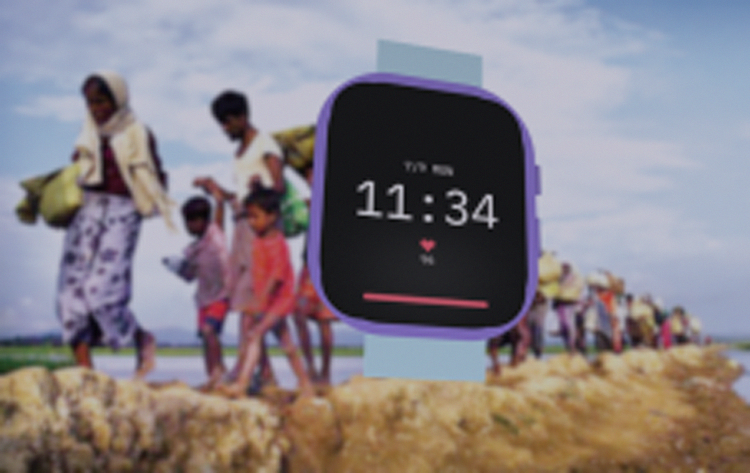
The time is 11:34
